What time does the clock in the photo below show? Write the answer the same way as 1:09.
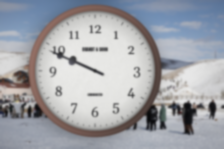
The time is 9:49
